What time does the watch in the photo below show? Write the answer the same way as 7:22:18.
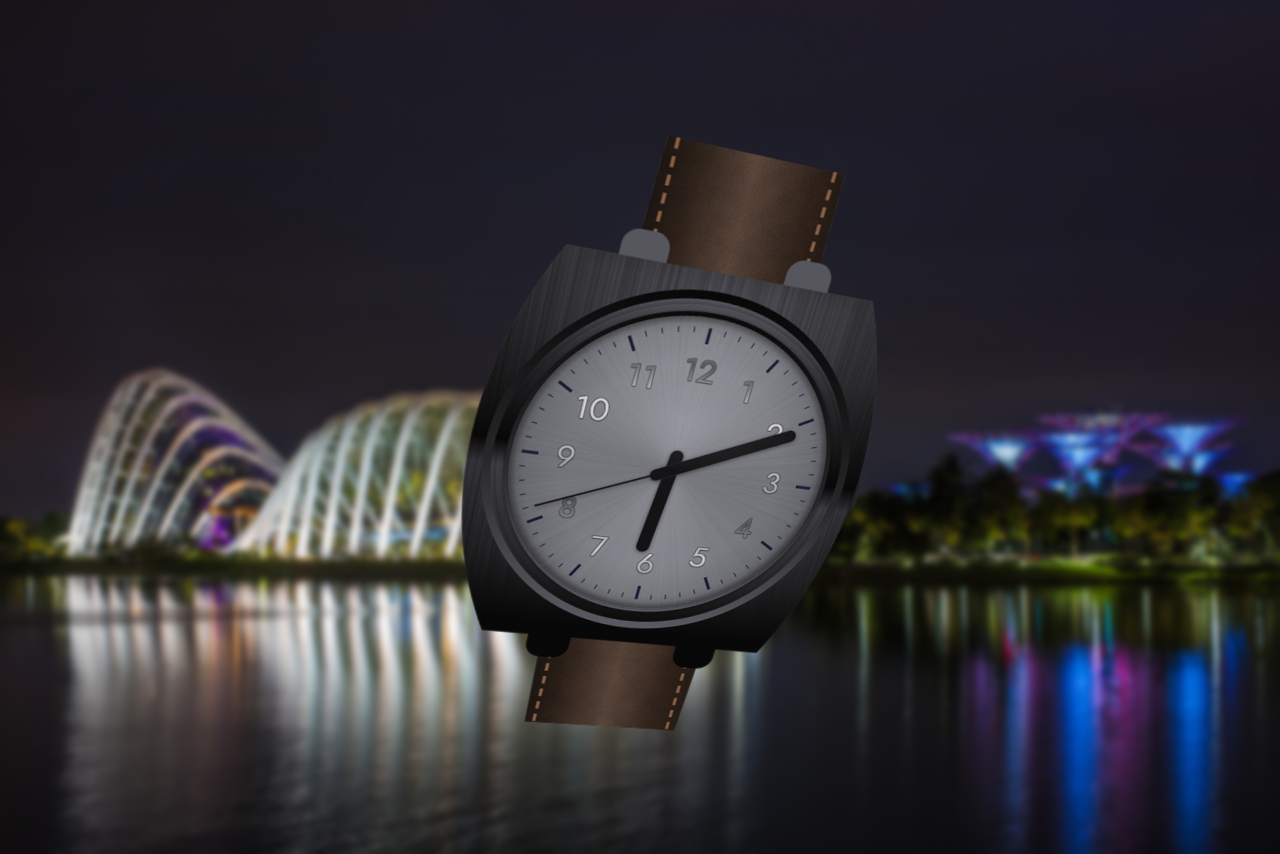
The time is 6:10:41
